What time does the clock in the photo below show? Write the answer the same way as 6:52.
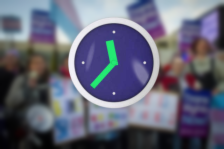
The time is 11:37
